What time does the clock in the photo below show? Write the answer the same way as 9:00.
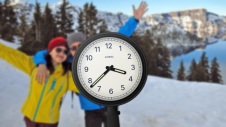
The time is 3:38
